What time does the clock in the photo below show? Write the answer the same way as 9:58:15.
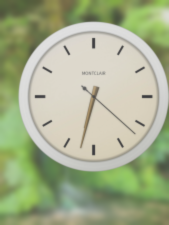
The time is 6:32:22
